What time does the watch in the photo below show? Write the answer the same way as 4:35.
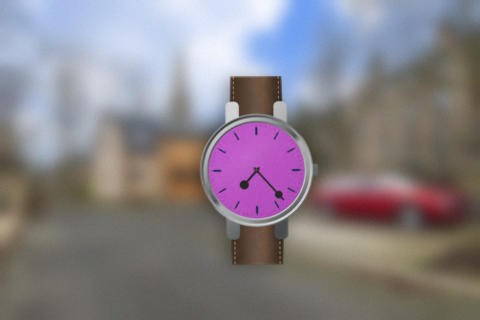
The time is 7:23
